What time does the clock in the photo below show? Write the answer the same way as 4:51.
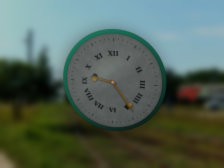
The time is 9:24
